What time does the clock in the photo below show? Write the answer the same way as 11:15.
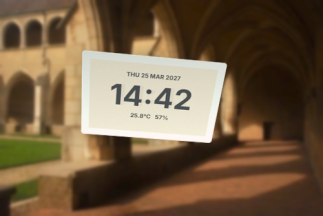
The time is 14:42
